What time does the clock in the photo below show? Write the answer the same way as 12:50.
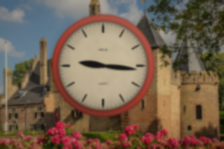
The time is 9:16
